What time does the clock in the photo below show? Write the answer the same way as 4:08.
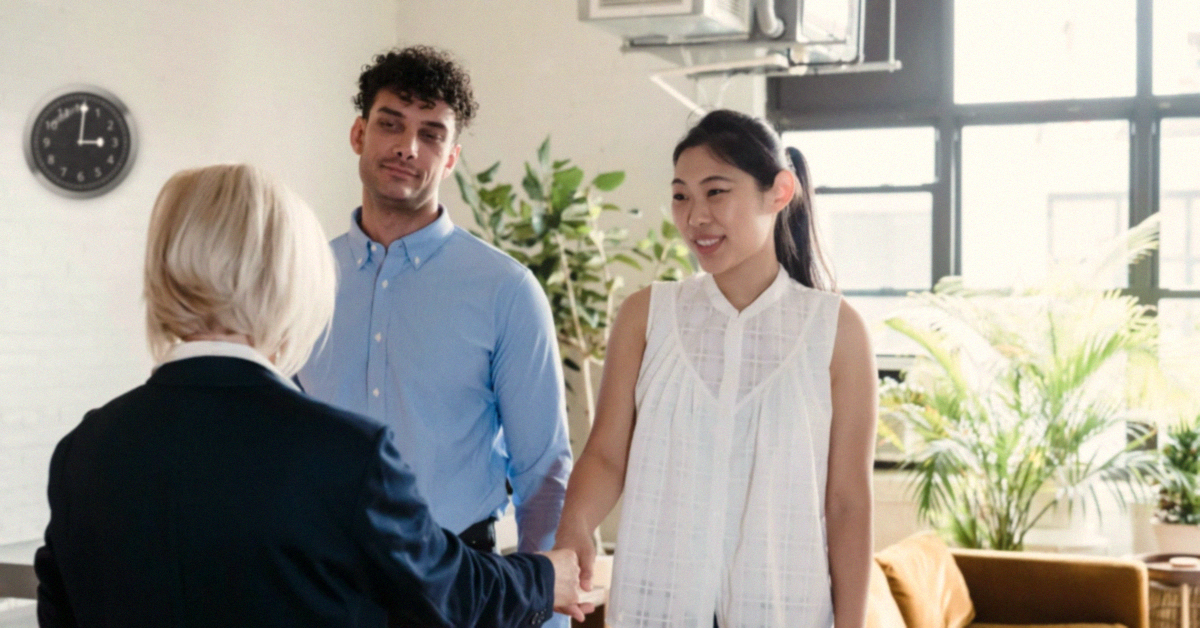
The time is 3:01
